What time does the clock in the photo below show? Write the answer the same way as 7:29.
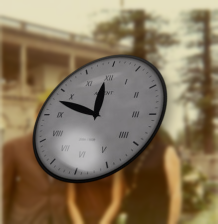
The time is 11:48
